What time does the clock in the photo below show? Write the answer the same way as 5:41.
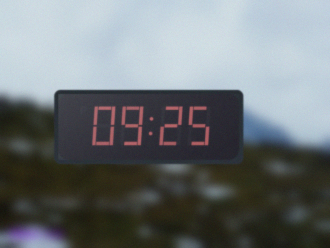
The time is 9:25
